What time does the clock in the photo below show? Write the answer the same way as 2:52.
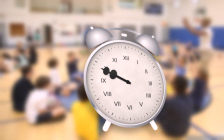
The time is 9:49
